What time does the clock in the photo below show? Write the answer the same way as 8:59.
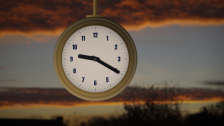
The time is 9:20
